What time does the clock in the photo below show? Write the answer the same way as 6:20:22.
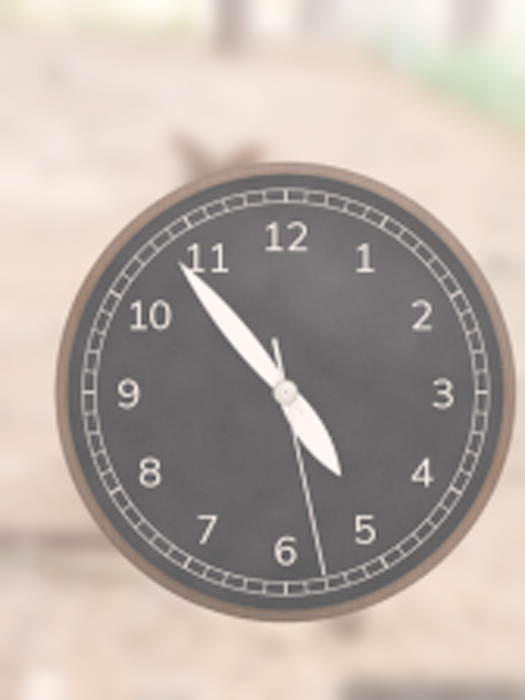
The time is 4:53:28
